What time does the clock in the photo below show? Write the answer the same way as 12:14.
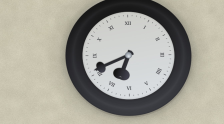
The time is 6:41
